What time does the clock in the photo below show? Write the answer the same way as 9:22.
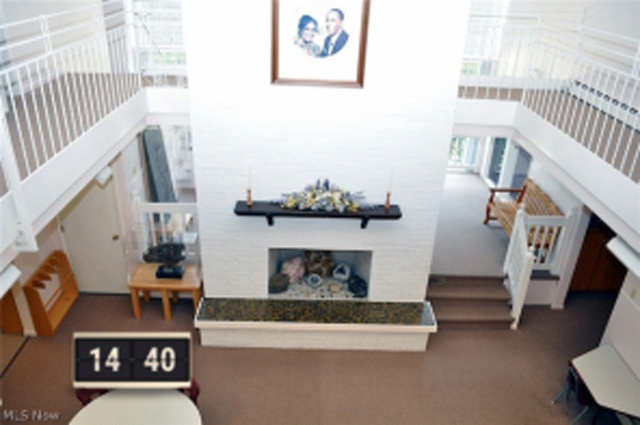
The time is 14:40
